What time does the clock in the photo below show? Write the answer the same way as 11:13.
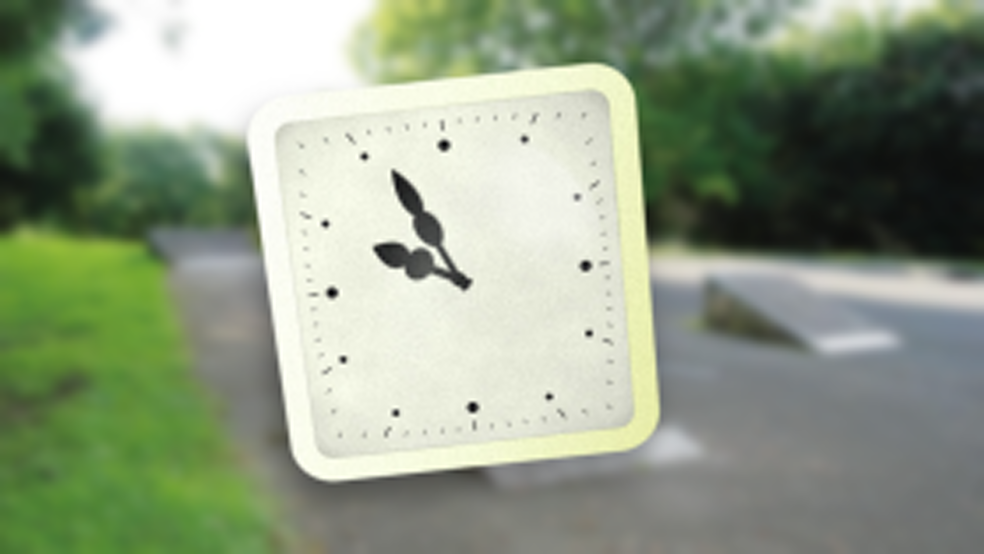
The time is 9:56
